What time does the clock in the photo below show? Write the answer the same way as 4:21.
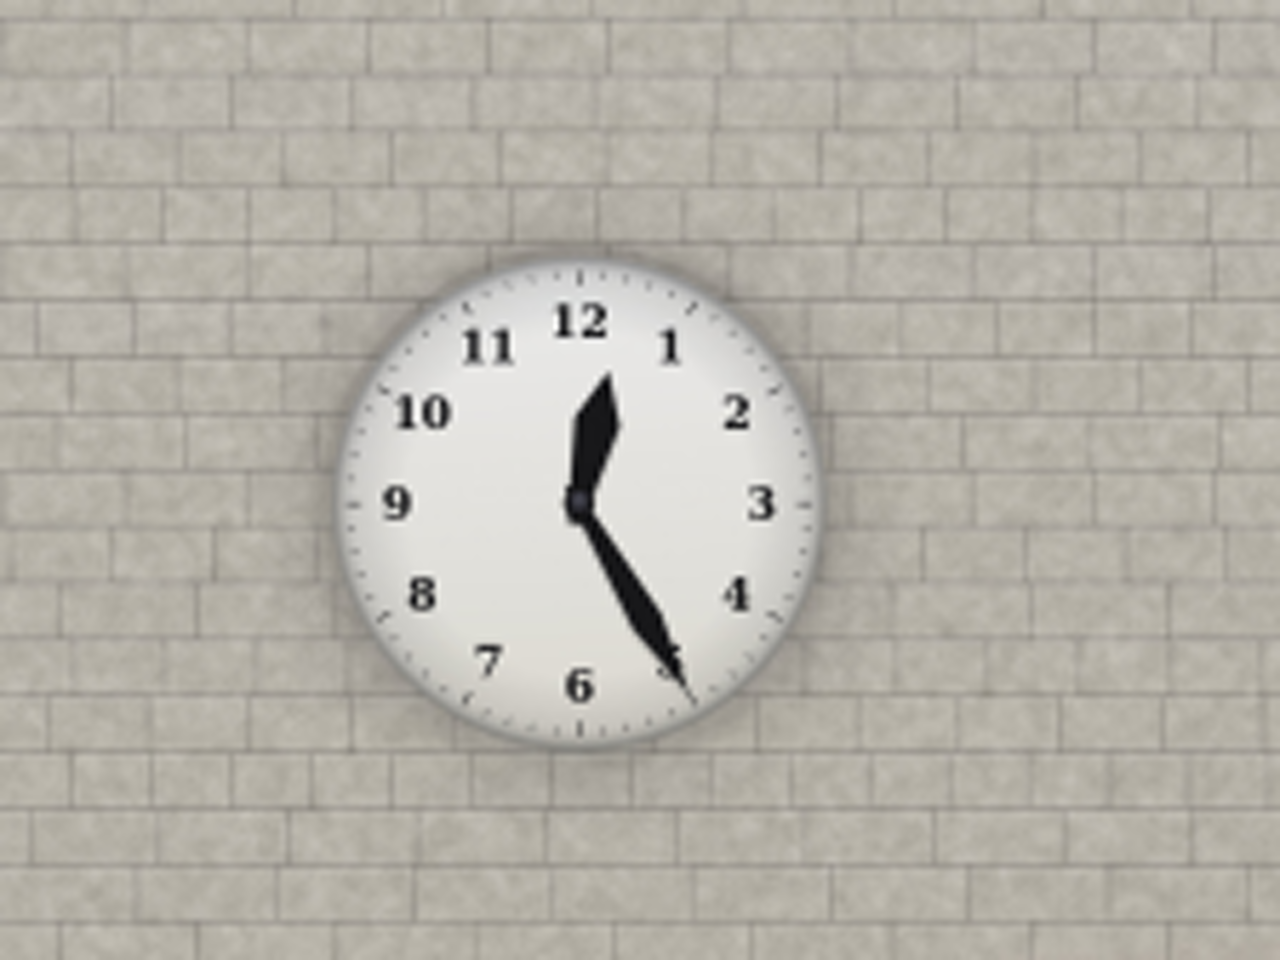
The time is 12:25
